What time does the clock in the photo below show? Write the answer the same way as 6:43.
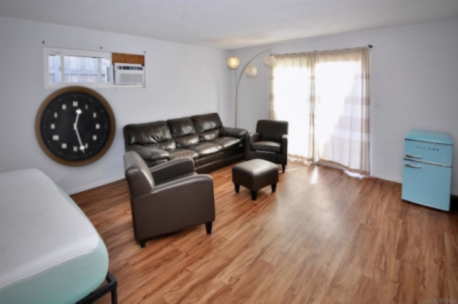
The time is 12:27
